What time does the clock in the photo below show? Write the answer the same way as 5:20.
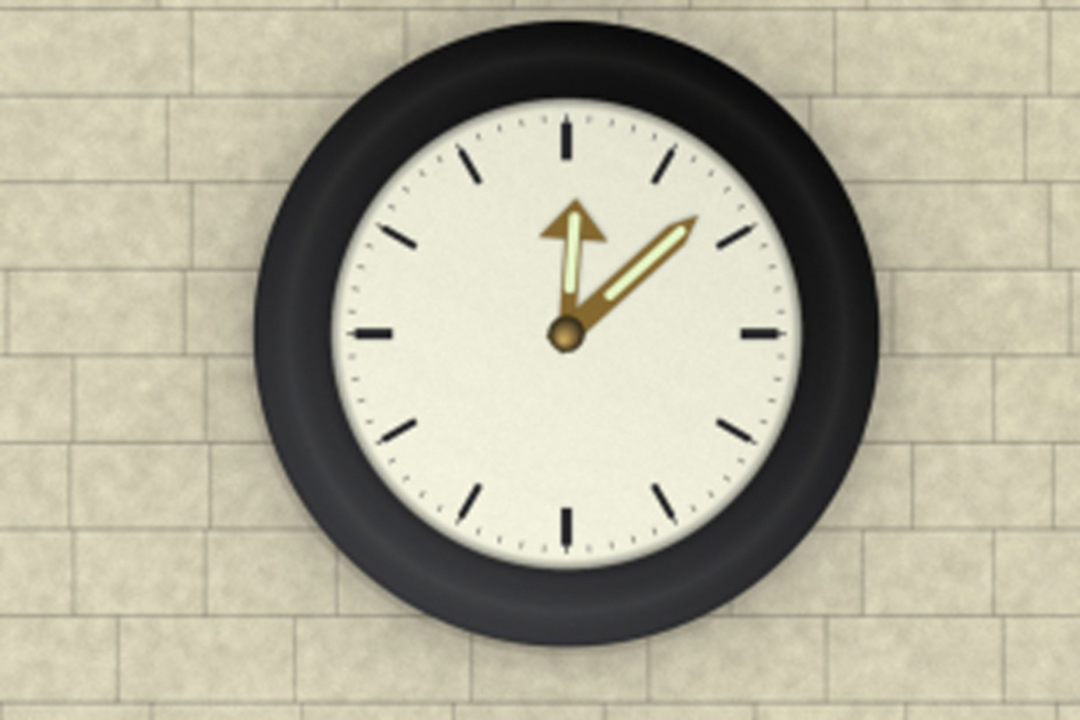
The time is 12:08
